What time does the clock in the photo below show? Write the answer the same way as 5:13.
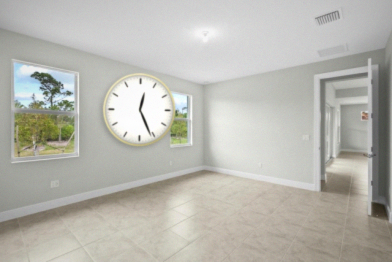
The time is 12:26
